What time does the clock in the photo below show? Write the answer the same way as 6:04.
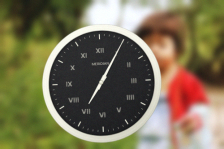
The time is 7:05
